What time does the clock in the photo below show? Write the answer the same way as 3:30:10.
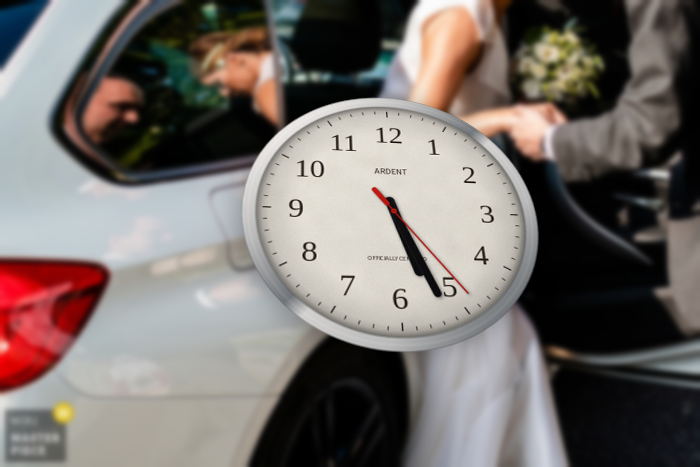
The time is 5:26:24
